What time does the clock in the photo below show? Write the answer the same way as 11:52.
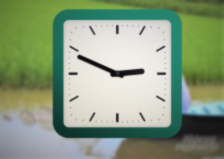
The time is 2:49
